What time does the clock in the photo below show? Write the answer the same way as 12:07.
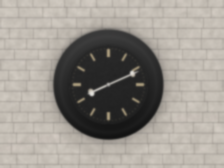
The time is 8:11
